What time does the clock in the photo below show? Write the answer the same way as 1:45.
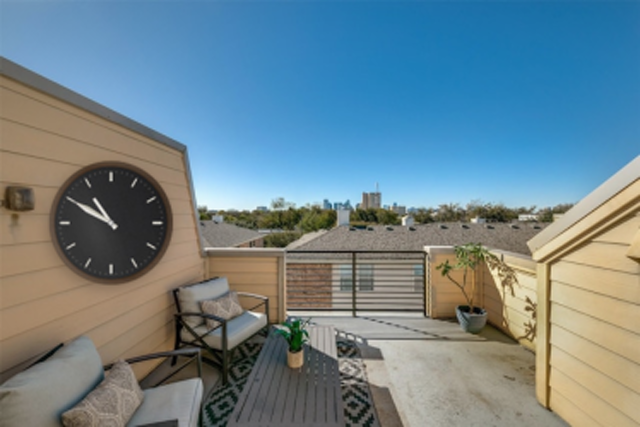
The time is 10:50
